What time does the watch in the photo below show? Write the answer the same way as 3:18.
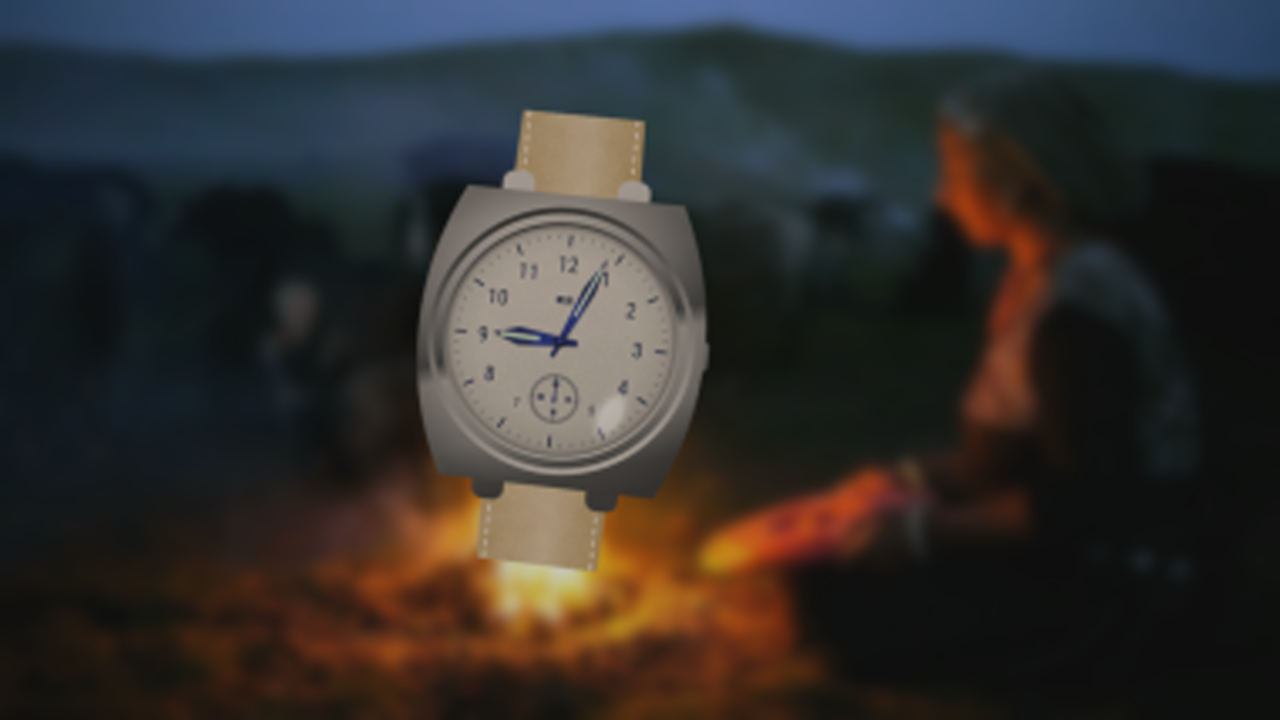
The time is 9:04
